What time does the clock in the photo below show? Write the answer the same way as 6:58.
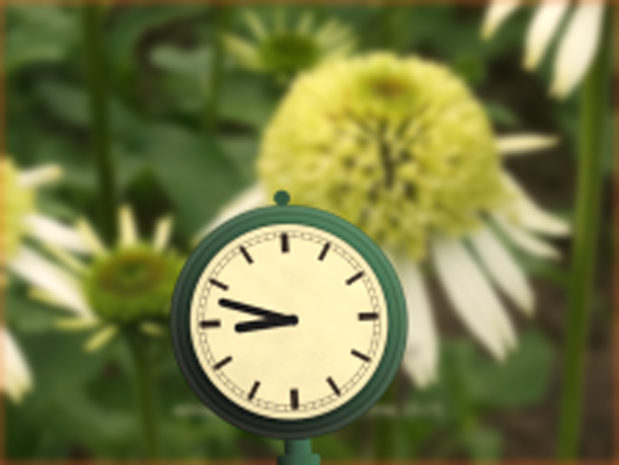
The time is 8:48
